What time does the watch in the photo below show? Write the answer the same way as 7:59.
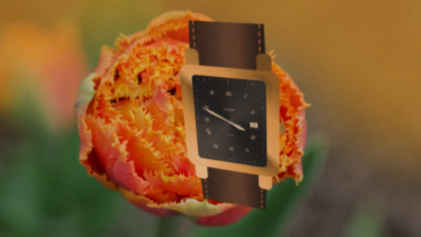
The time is 3:49
